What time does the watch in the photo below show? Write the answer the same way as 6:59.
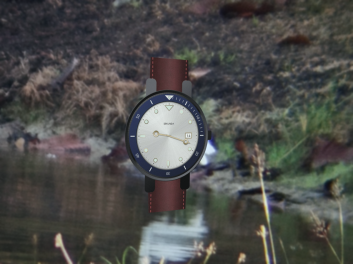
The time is 9:18
